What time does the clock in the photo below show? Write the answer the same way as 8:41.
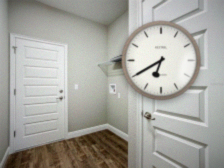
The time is 6:40
